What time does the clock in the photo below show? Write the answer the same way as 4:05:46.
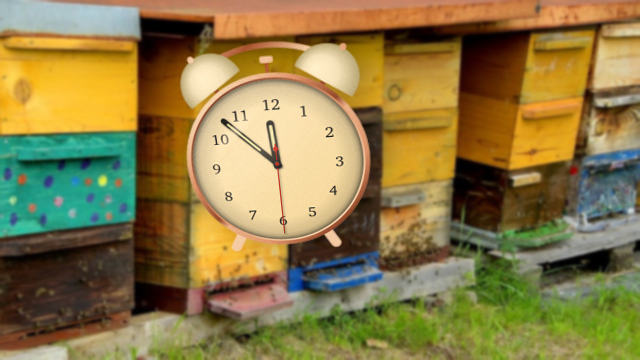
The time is 11:52:30
